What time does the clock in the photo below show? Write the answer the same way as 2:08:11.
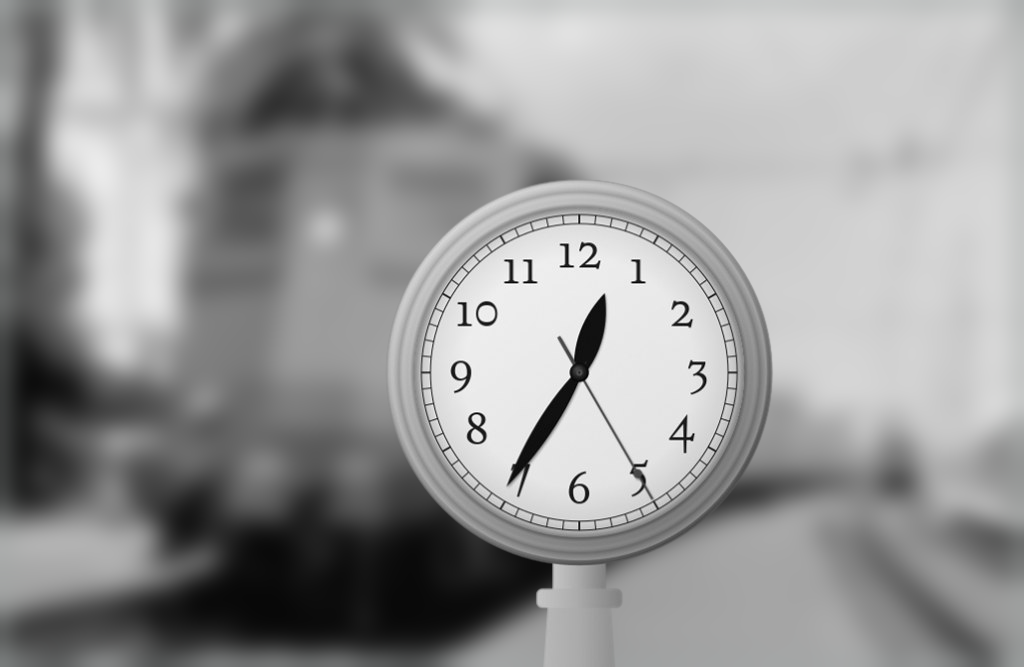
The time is 12:35:25
